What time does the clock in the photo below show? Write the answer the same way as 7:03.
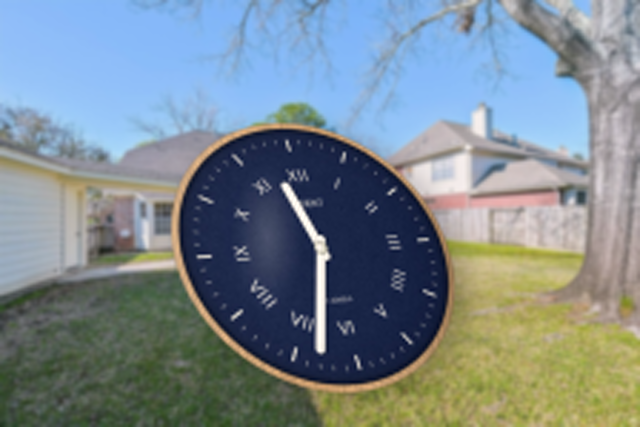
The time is 11:33
